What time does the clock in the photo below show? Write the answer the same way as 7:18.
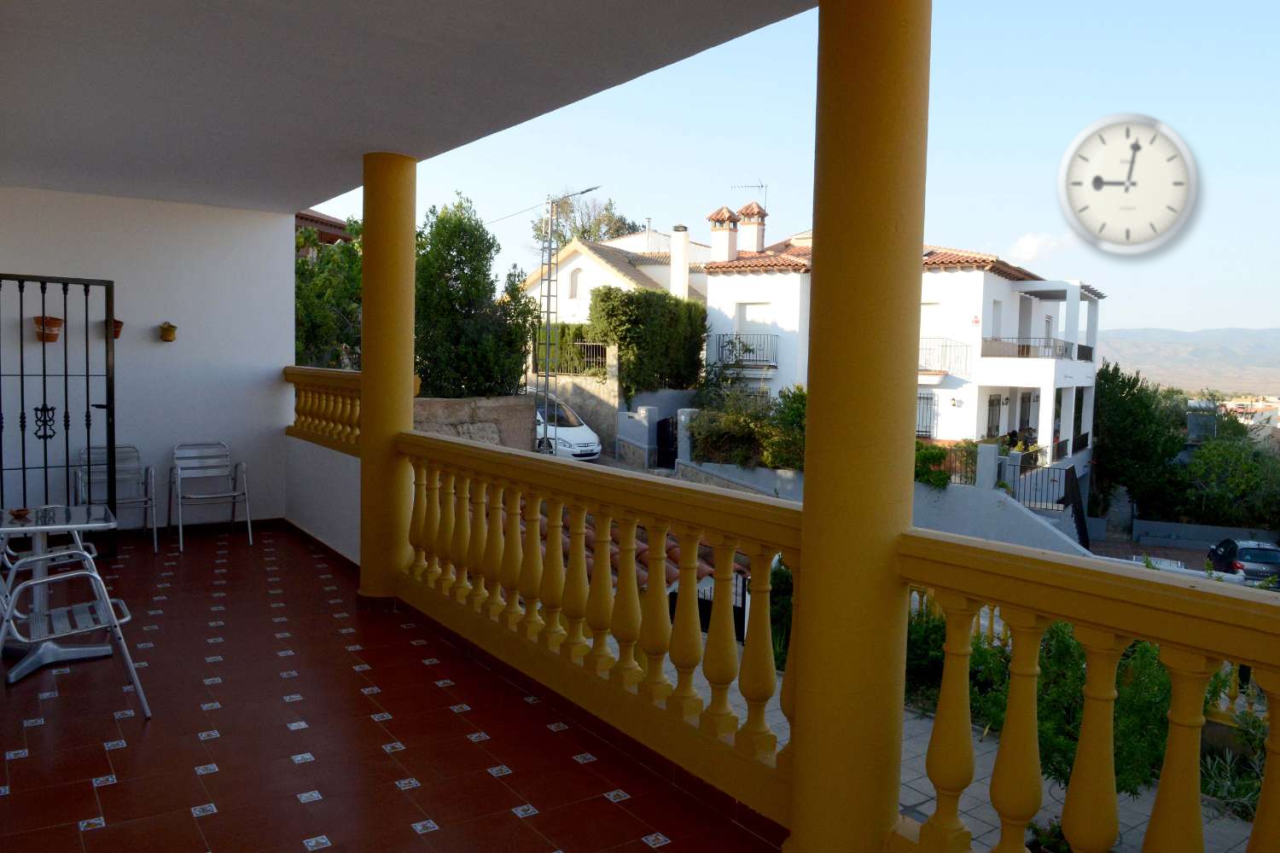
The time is 9:02
